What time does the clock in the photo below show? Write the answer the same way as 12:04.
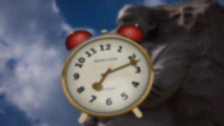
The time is 7:12
